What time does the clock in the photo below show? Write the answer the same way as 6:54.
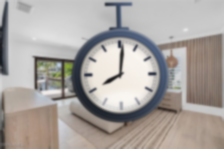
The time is 8:01
